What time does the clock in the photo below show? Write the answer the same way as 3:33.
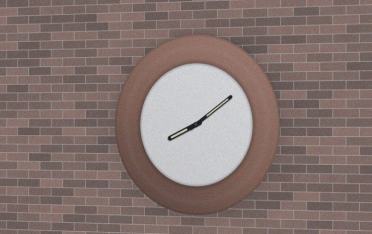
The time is 8:09
